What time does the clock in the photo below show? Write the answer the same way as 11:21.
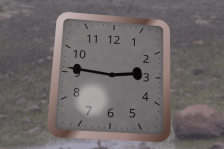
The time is 2:46
